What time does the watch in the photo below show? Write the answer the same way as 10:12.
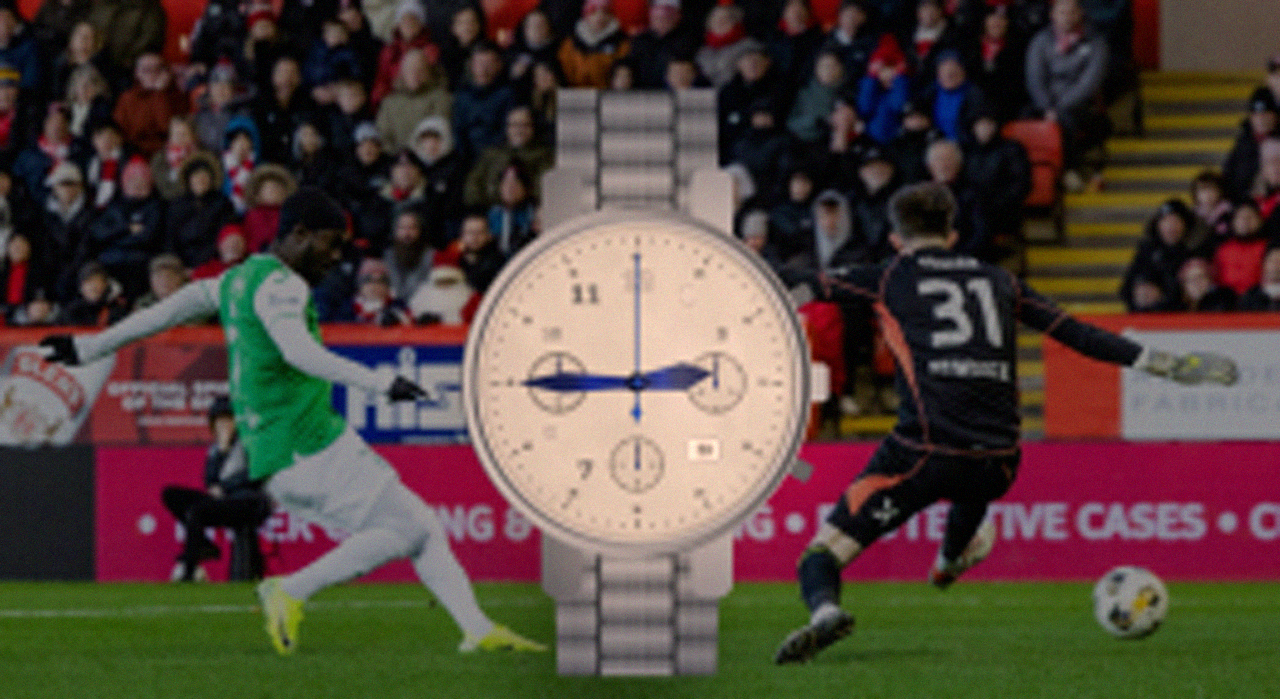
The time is 2:45
